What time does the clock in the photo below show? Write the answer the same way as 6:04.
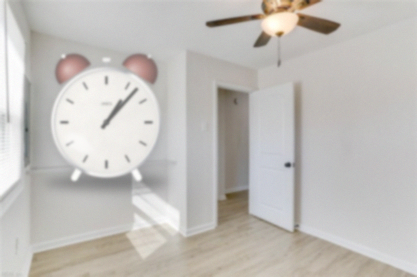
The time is 1:07
